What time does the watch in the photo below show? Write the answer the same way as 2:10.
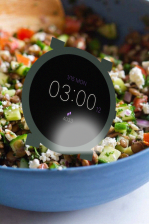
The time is 3:00
